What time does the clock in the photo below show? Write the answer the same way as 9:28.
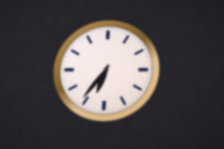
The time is 6:36
